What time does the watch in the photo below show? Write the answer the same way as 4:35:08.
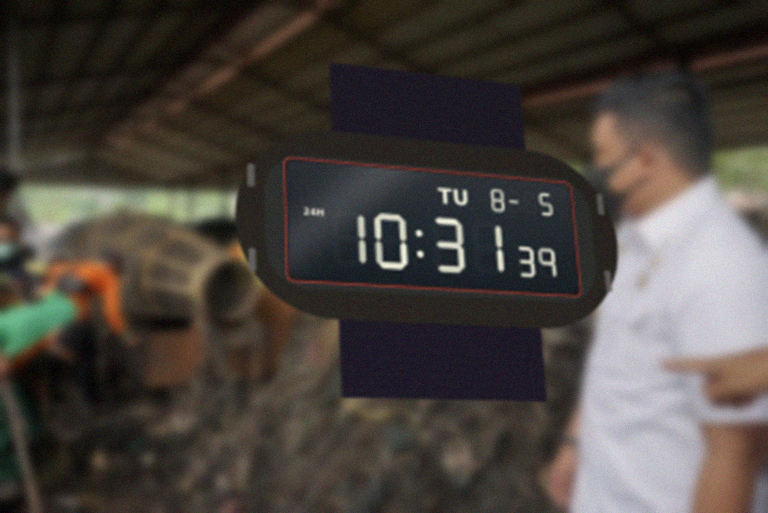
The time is 10:31:39
